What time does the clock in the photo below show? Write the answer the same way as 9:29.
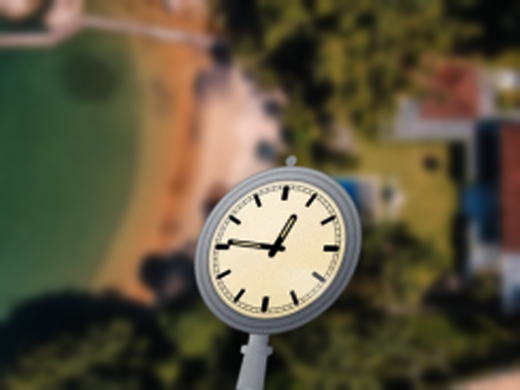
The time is 12:46
